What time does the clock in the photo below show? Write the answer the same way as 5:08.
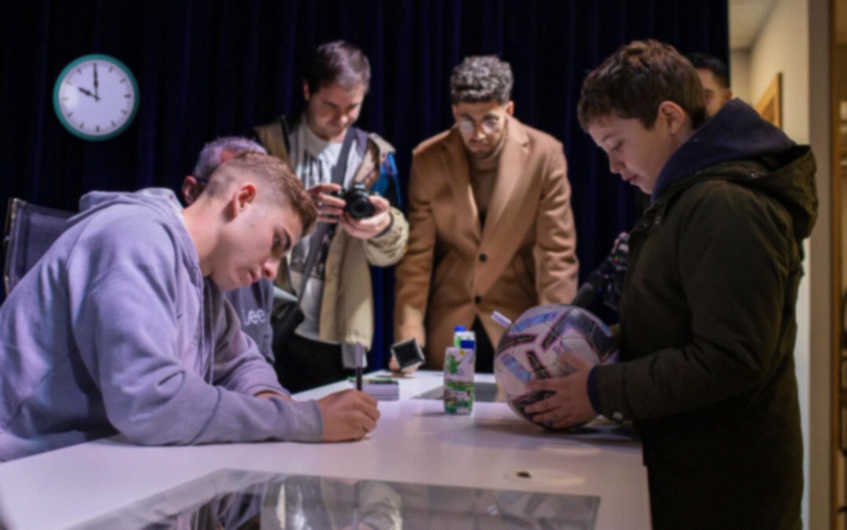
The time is 10:00
